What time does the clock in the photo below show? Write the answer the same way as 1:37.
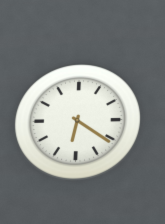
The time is 6:21
